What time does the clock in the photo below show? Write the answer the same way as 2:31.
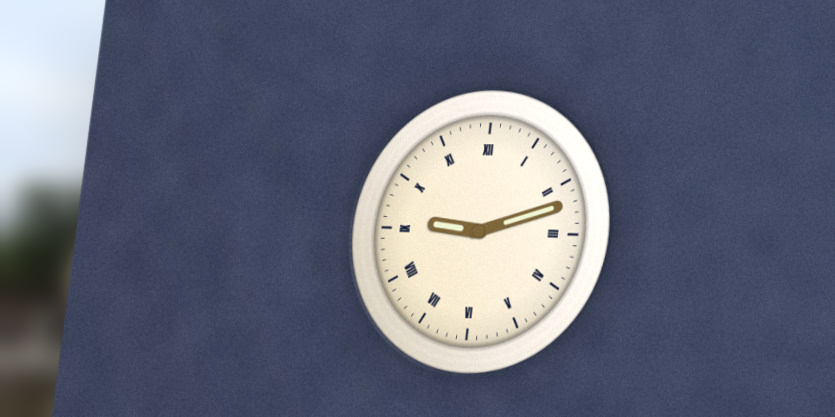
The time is 9:12
